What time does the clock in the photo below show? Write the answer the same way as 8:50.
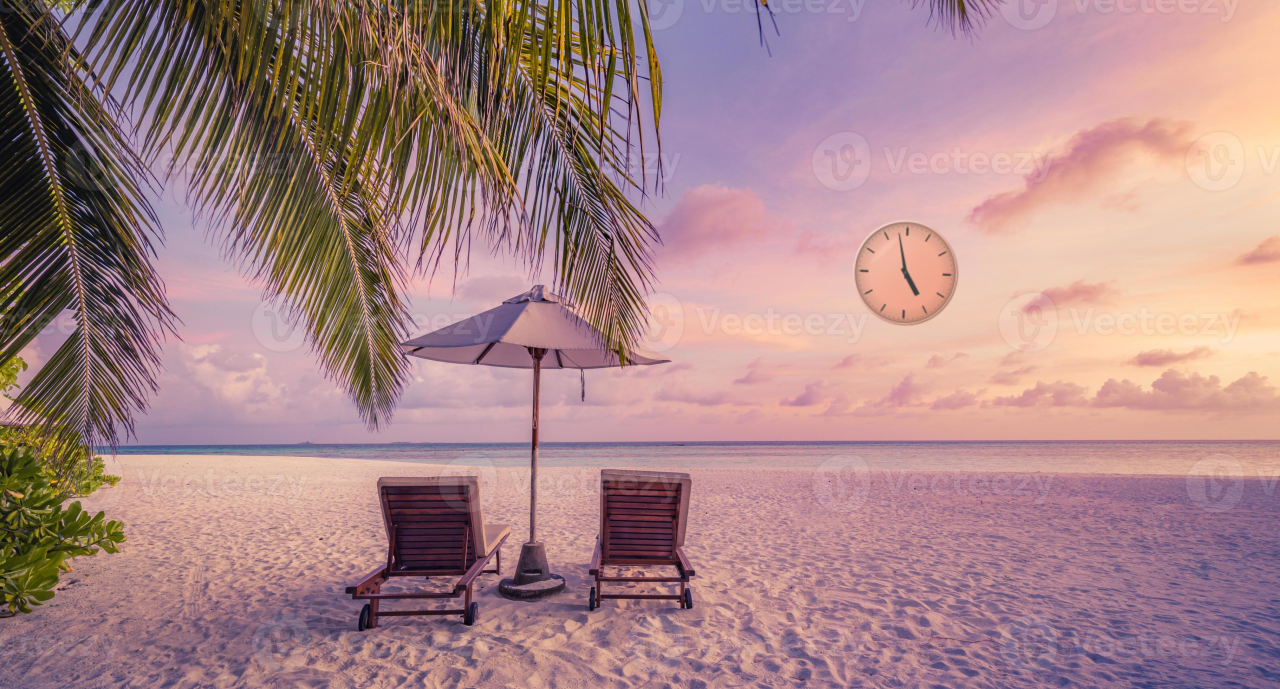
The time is 4:58
